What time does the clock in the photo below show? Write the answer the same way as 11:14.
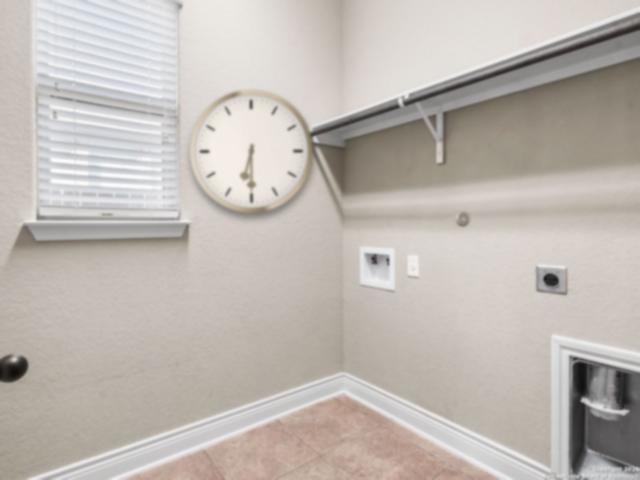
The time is 6:30
